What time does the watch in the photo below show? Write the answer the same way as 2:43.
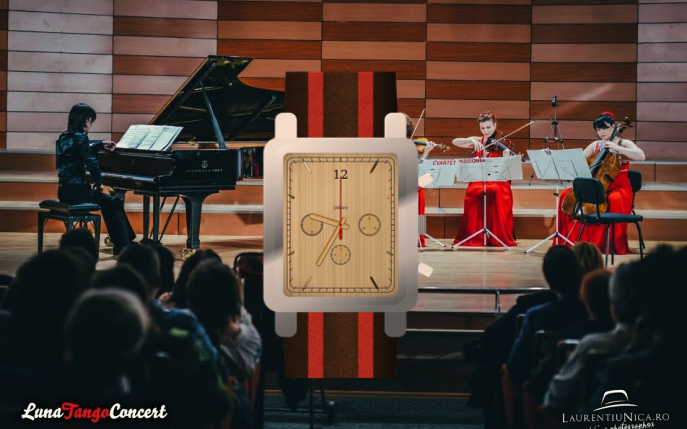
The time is 9:35
